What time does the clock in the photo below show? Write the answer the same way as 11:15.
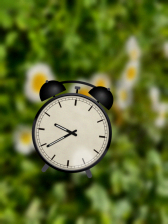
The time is 9:39
